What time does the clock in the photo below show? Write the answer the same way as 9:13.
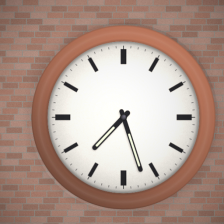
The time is 7:27
